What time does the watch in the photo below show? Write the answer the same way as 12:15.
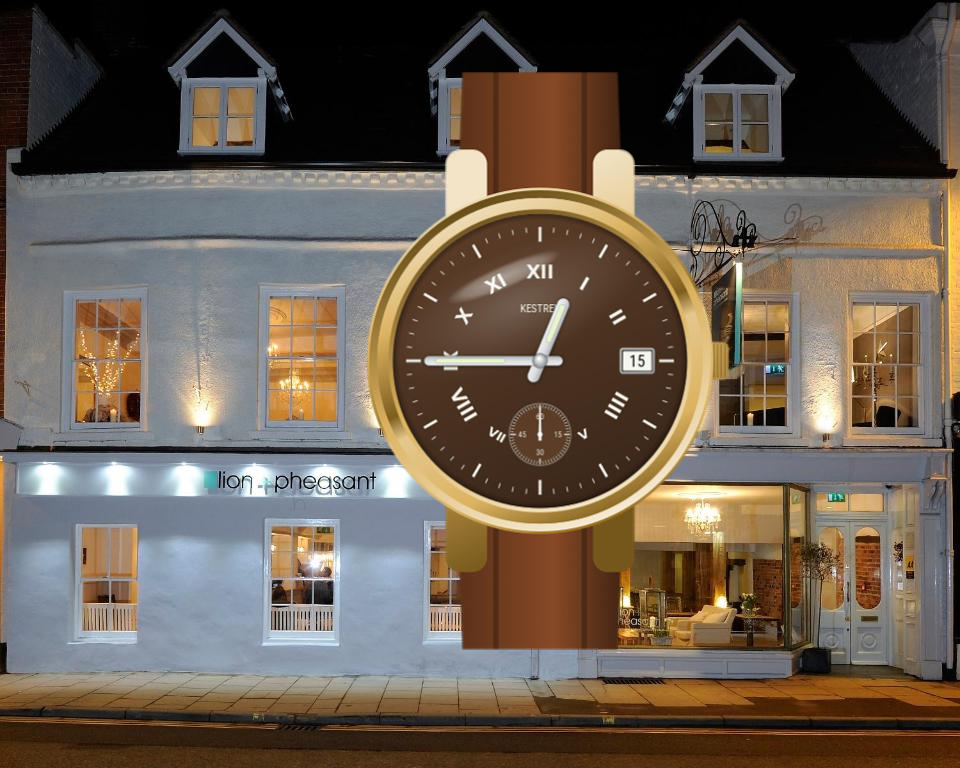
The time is 12:45
